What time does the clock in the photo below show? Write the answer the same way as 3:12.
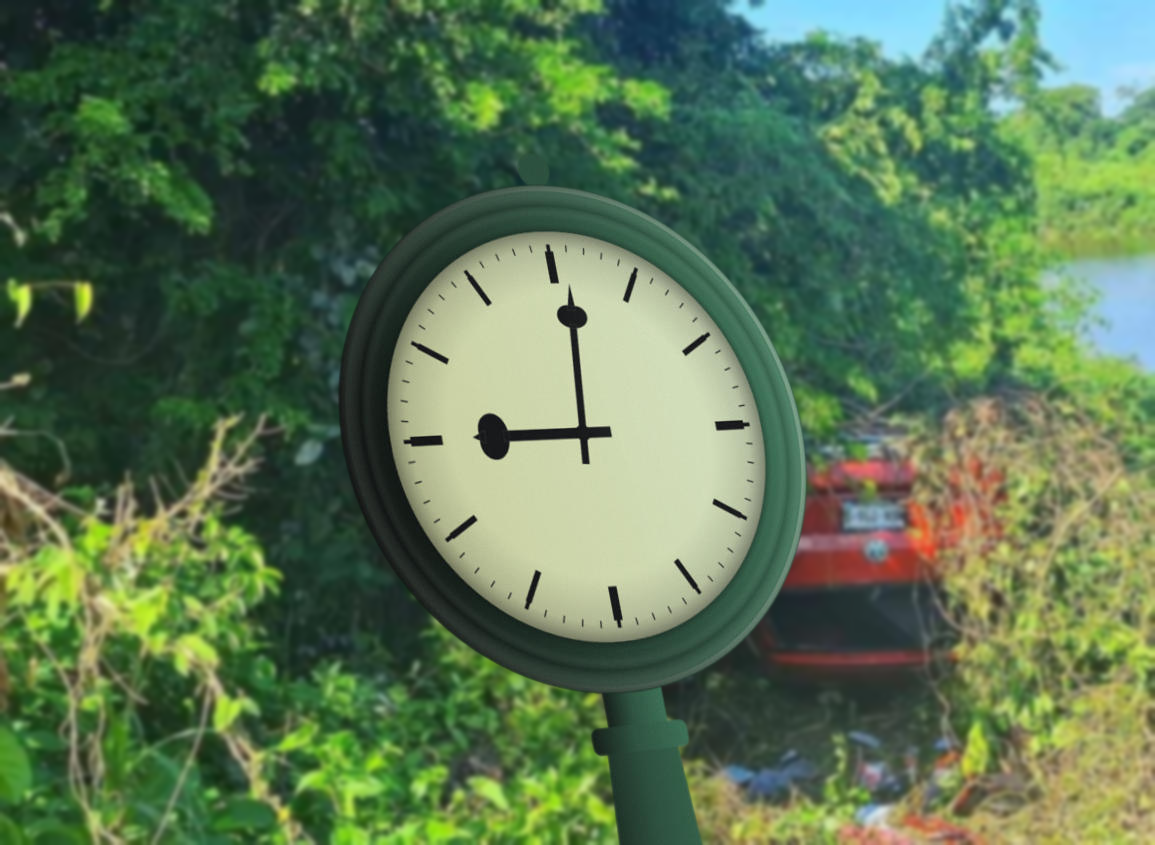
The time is 9:01
